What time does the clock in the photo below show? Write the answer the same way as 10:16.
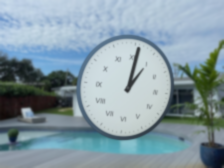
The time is 1:01
